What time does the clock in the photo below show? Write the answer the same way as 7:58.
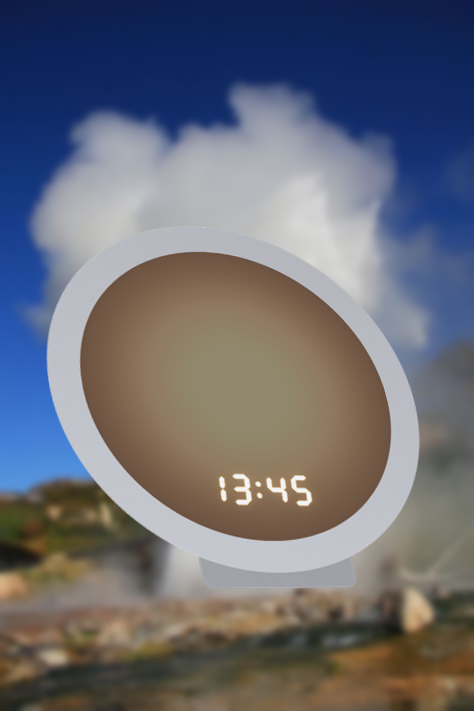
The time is 13:45
